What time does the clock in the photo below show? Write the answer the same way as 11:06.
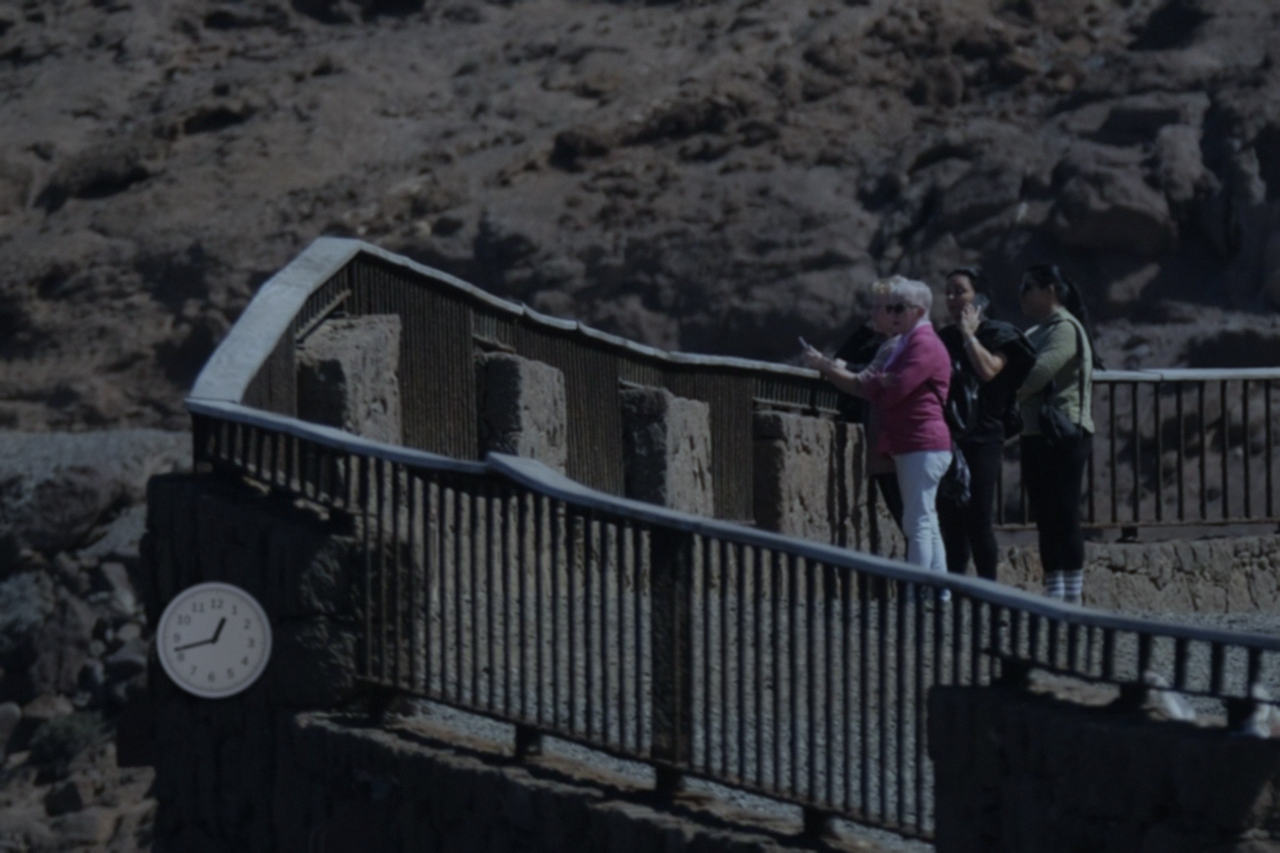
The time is 12:42
